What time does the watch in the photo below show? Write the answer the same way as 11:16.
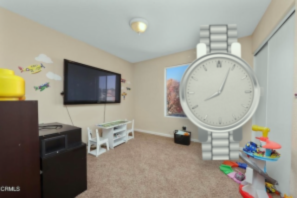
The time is 8:04
